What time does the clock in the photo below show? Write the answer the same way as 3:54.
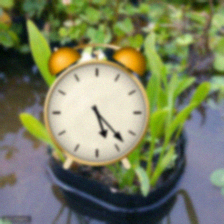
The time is 5:23
